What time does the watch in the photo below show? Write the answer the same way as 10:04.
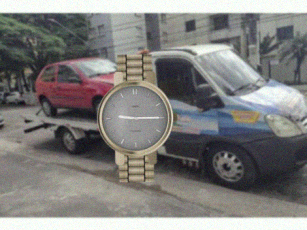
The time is 9:15
